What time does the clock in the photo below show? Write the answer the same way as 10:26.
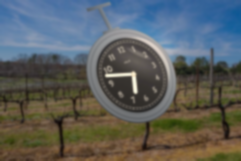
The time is 6:48
